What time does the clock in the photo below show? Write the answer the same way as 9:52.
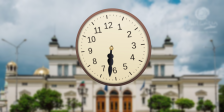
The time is 6:32
